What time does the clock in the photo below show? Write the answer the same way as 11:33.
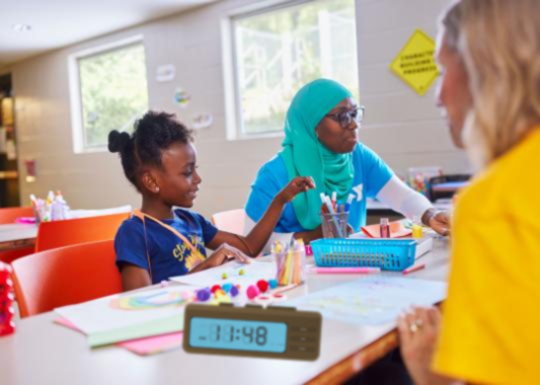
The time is 11:48
